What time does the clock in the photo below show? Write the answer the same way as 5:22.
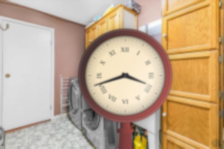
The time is 3:42
